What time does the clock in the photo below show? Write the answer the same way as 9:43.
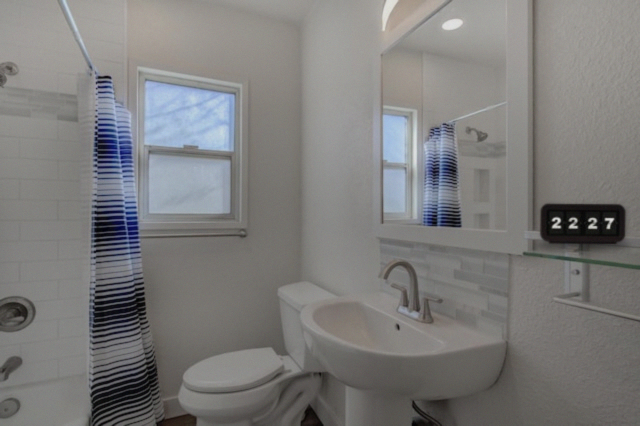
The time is 22:27
